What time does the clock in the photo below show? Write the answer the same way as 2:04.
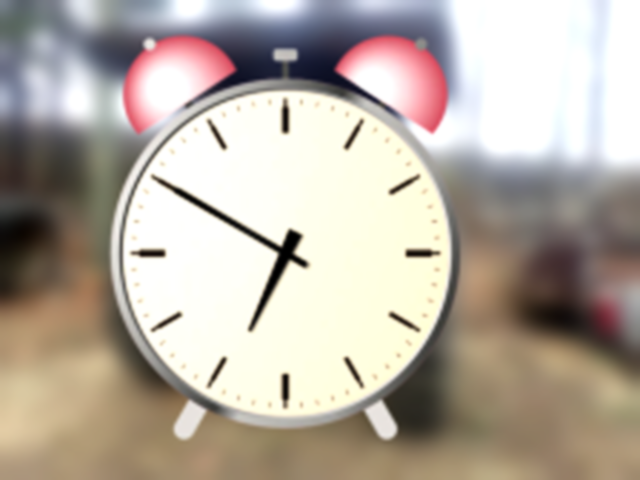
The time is 6:50
